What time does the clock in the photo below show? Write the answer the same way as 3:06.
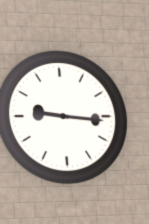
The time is 9:16
